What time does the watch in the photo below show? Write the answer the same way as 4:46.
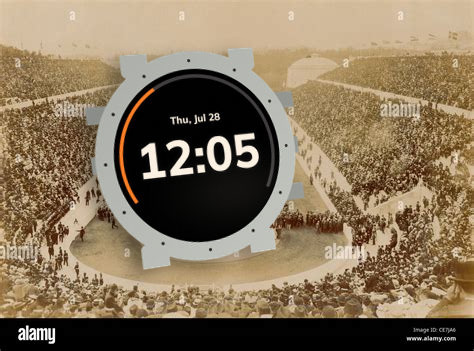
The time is 12:05
